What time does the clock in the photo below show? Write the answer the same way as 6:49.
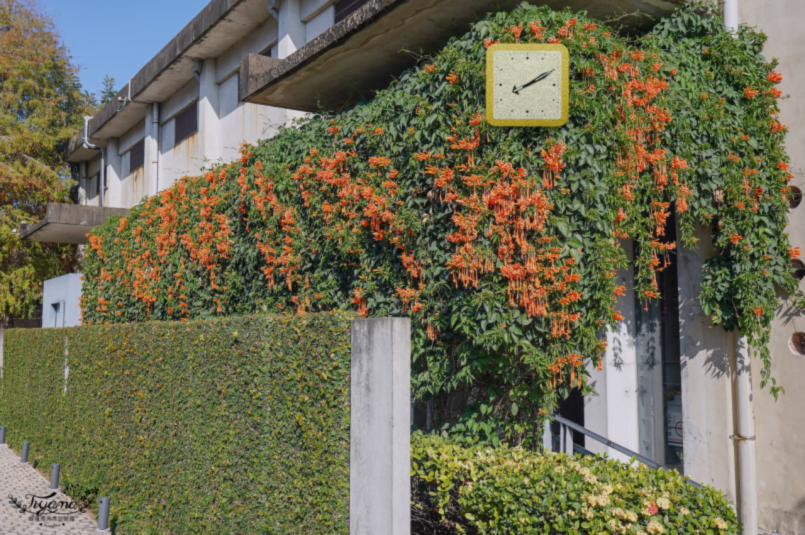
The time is 8:10
